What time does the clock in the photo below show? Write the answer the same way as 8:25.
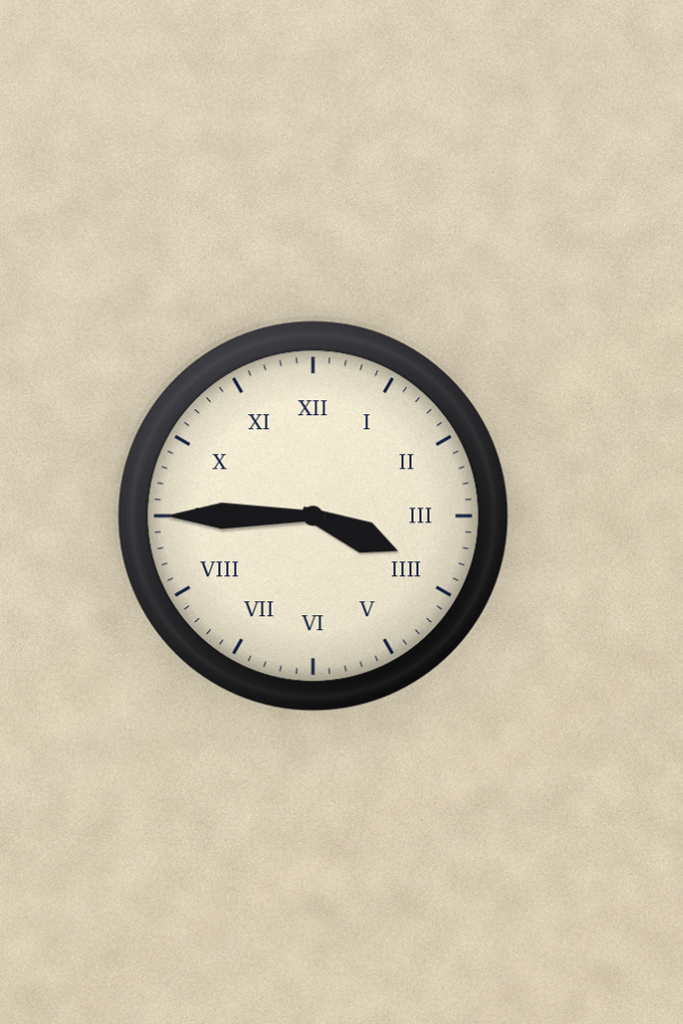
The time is 3:45
